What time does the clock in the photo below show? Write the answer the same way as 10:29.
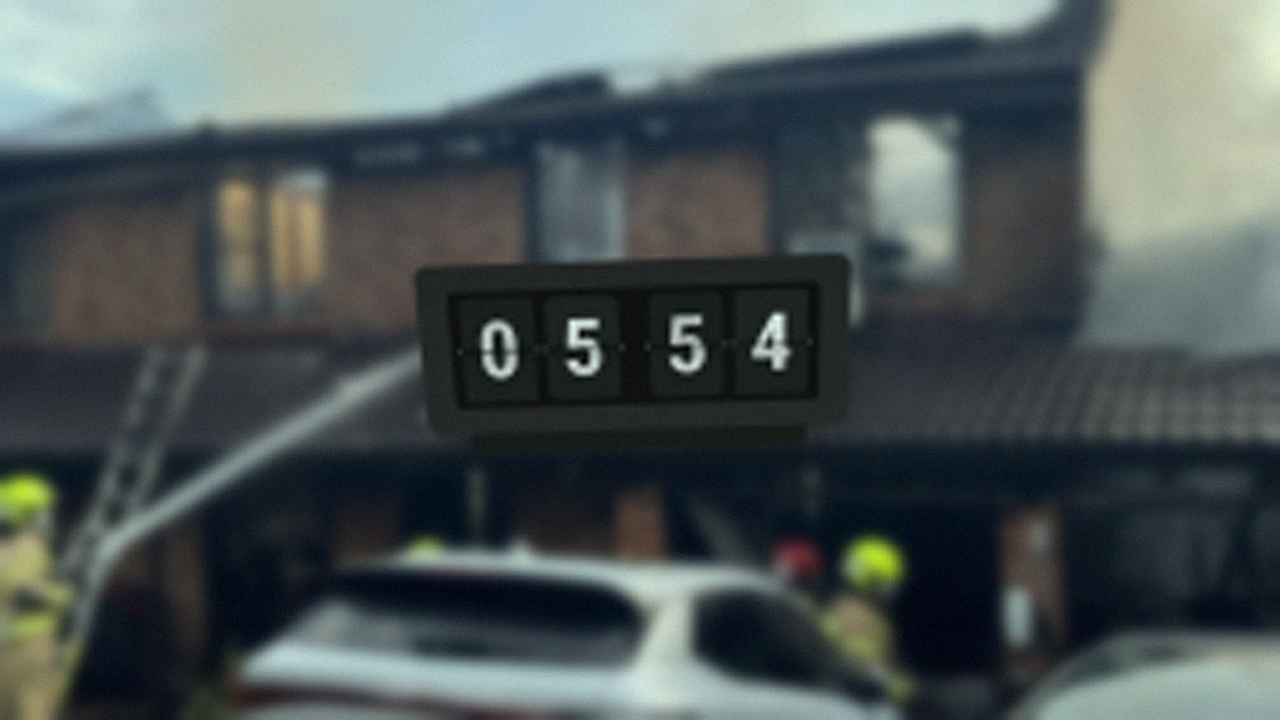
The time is 5:54
